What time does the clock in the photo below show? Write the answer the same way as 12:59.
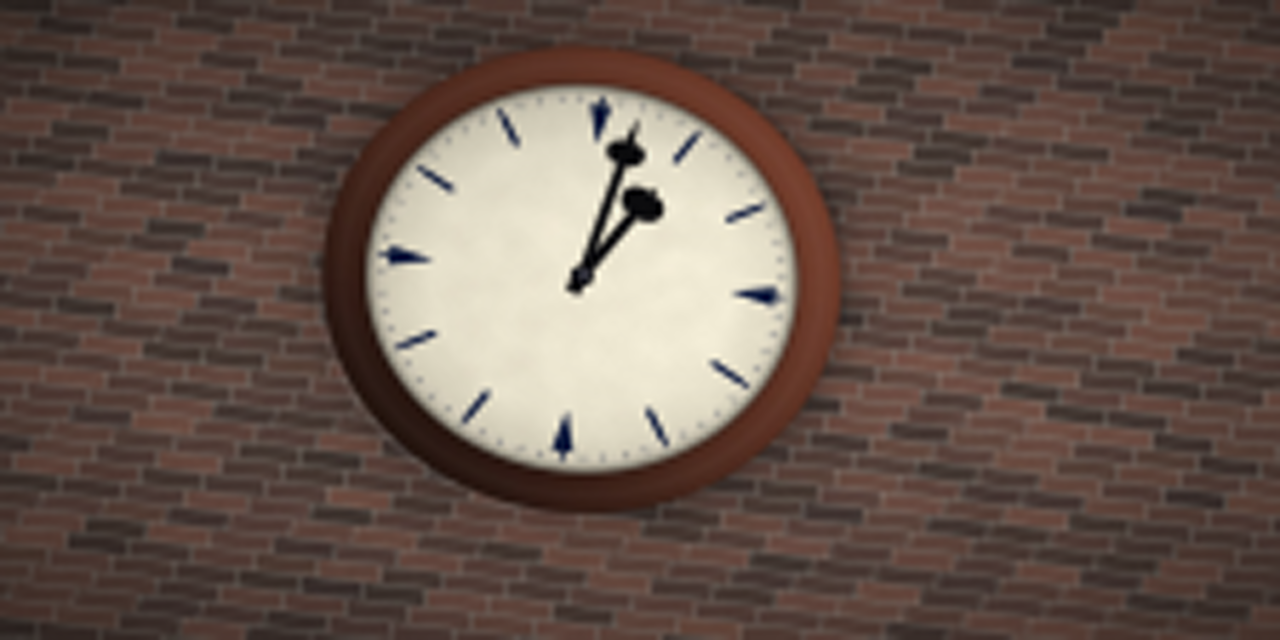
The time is 1:02
